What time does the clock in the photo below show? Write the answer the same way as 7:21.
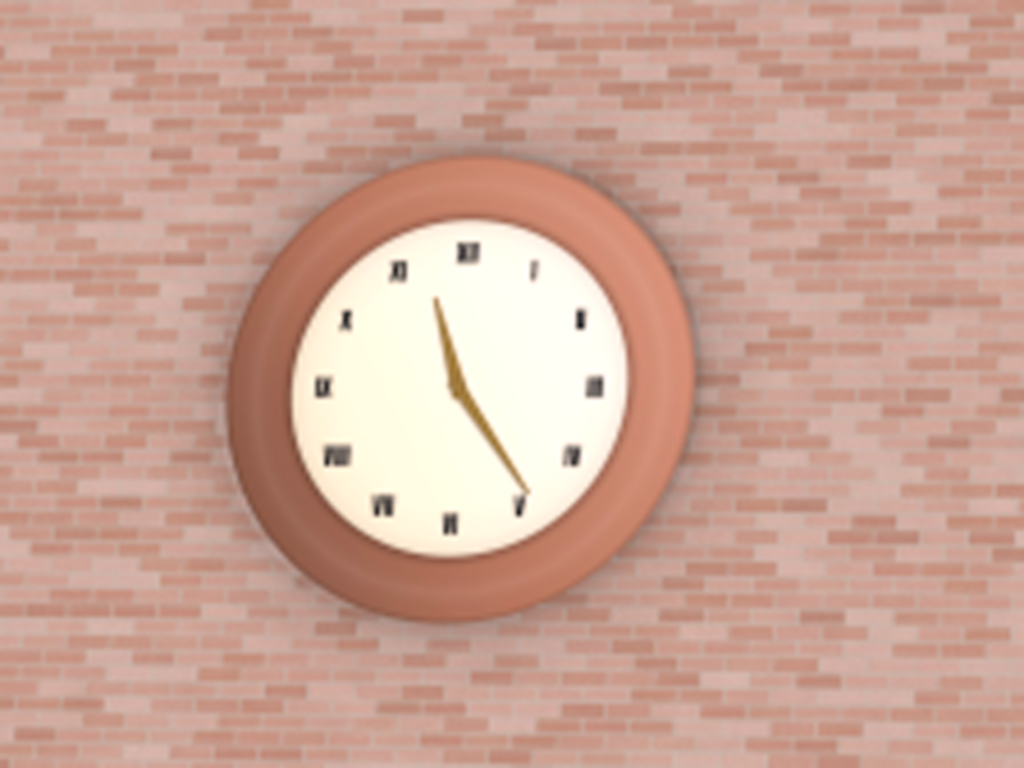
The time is 11:24
